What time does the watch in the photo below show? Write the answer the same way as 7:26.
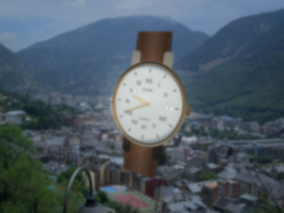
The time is 9:41
